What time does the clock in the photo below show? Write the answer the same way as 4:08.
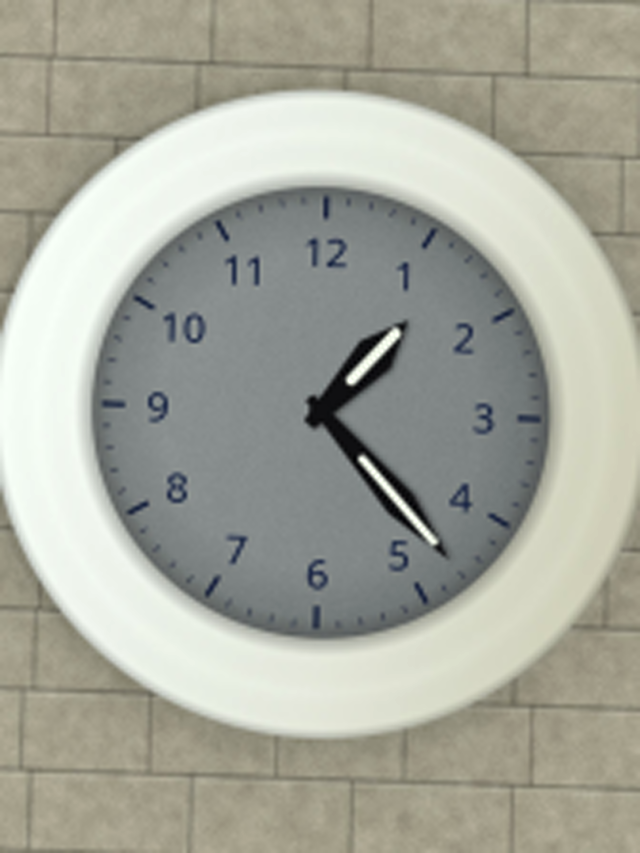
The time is 1:23
